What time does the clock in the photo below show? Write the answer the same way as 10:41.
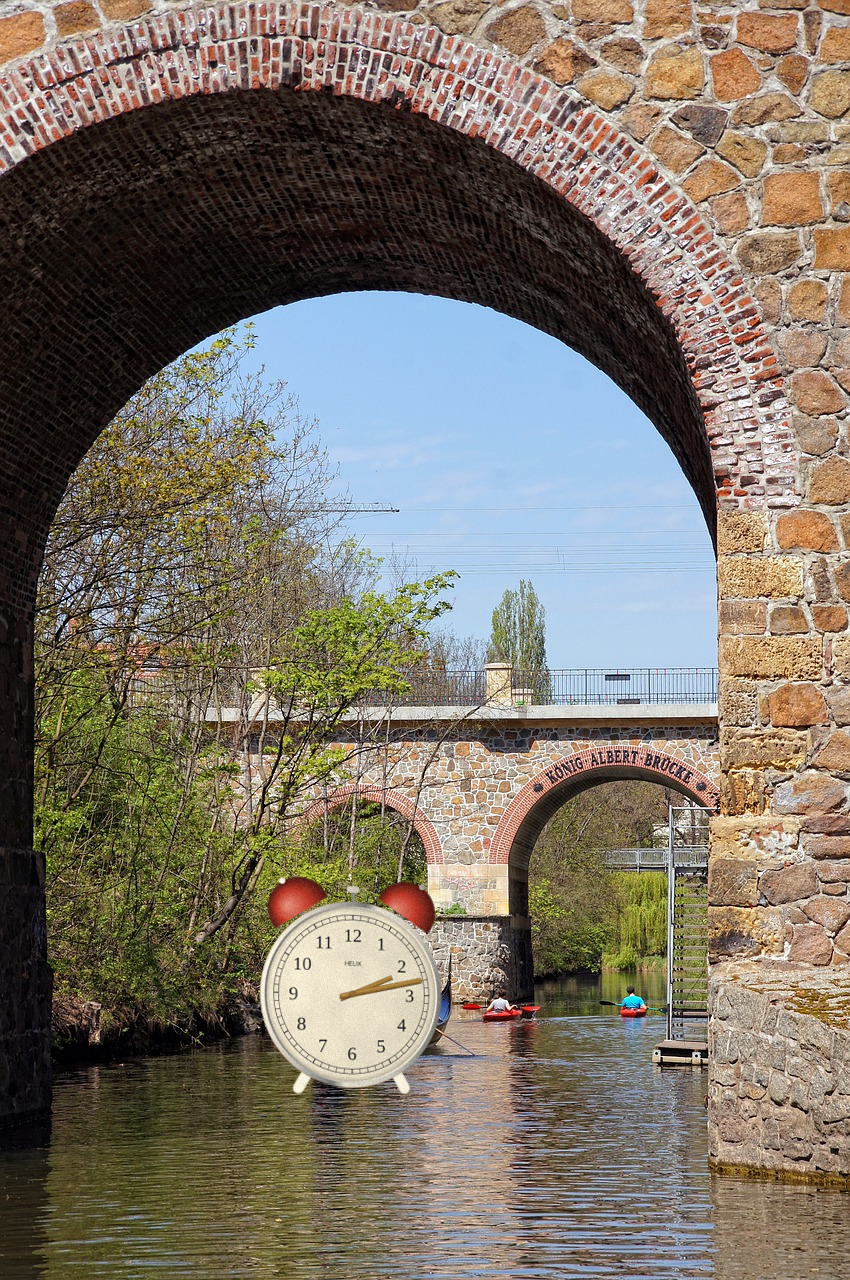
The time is 2:13
